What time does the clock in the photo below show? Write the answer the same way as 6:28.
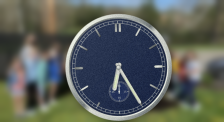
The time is 6:25
